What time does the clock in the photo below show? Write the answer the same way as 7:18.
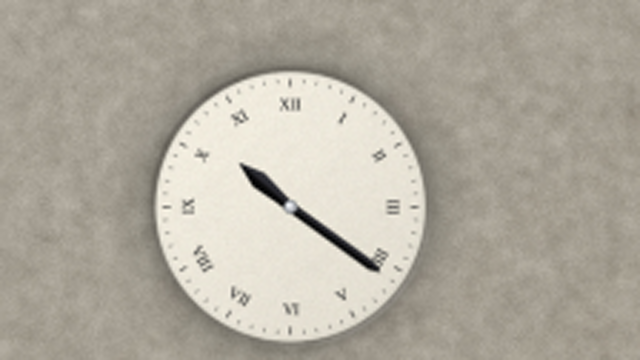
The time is 10:21
